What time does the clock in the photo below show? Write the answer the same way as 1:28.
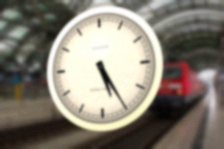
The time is 5:25
